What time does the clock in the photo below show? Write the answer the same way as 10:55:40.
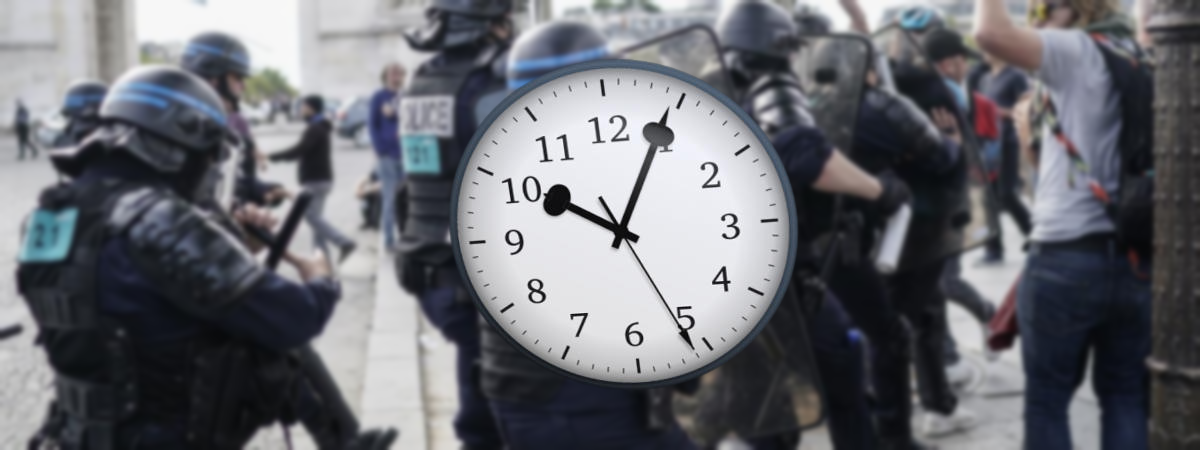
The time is 10:04:26
